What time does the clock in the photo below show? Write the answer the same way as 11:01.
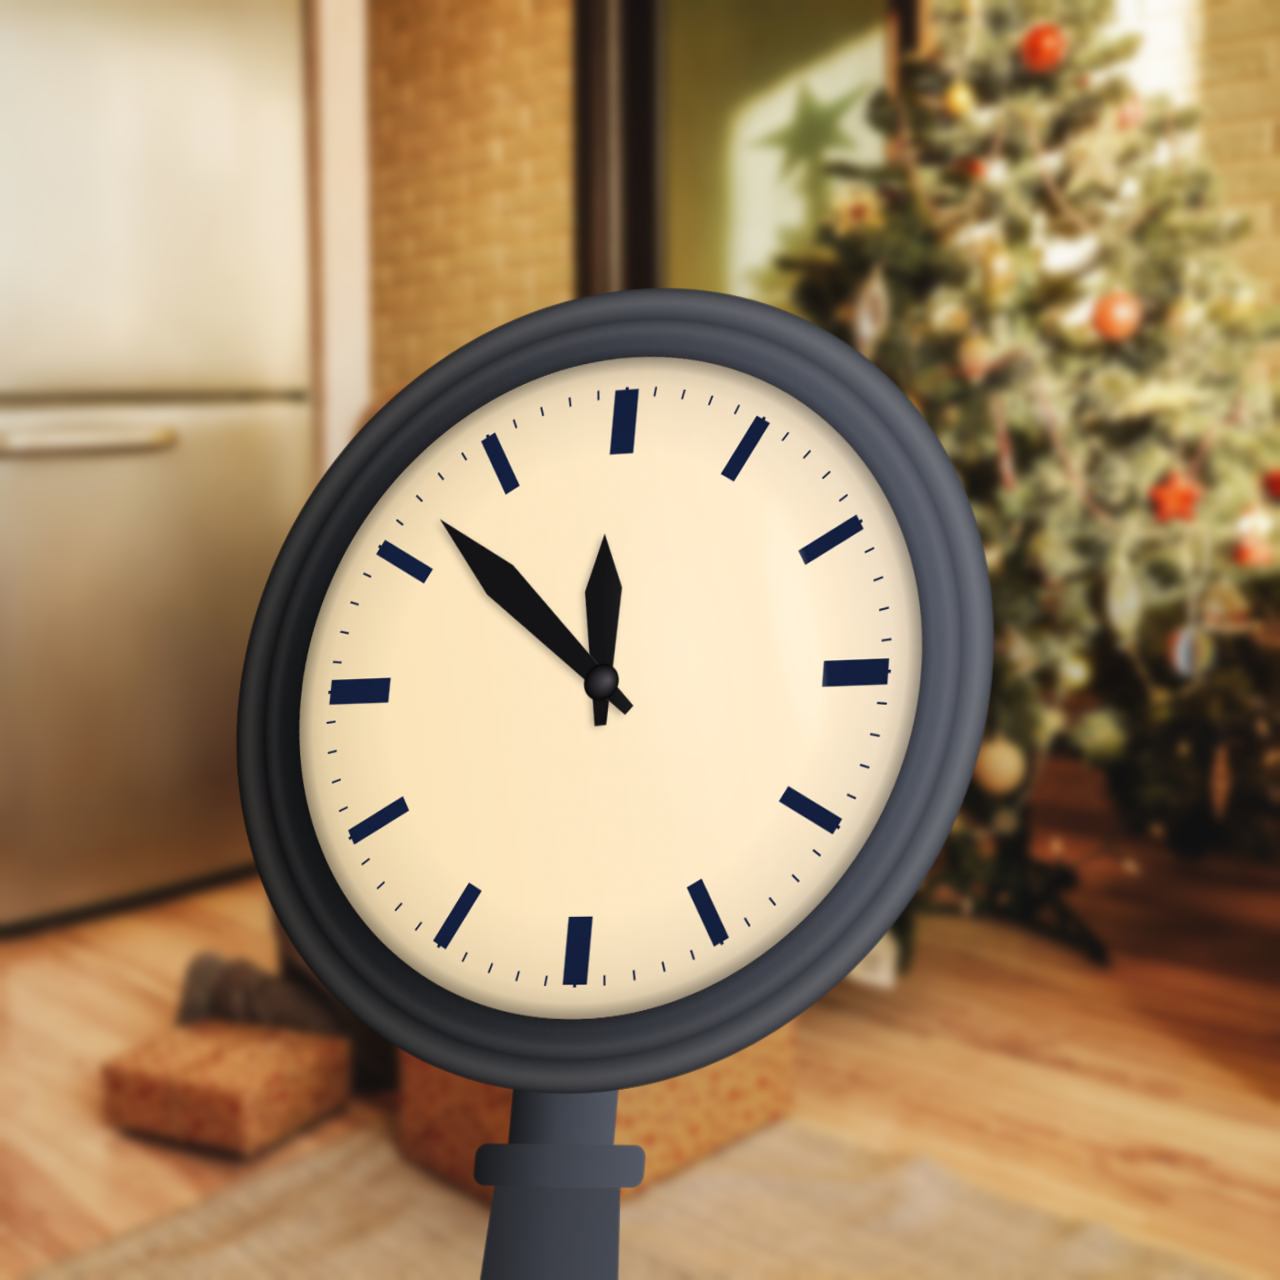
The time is 11:52
